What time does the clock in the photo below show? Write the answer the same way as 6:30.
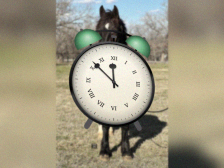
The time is 11:52
